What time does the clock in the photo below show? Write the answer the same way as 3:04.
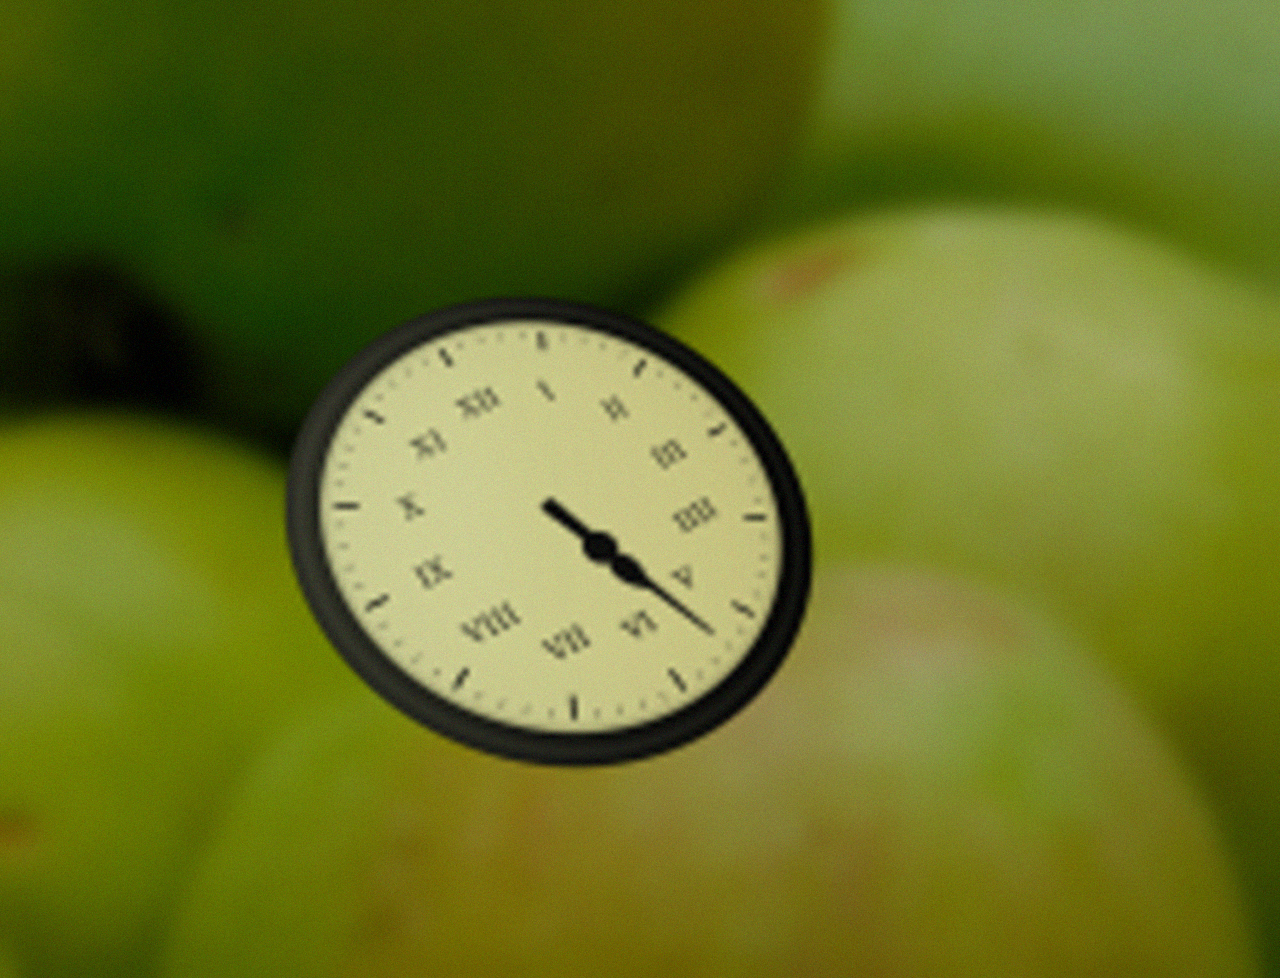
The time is 5:27
